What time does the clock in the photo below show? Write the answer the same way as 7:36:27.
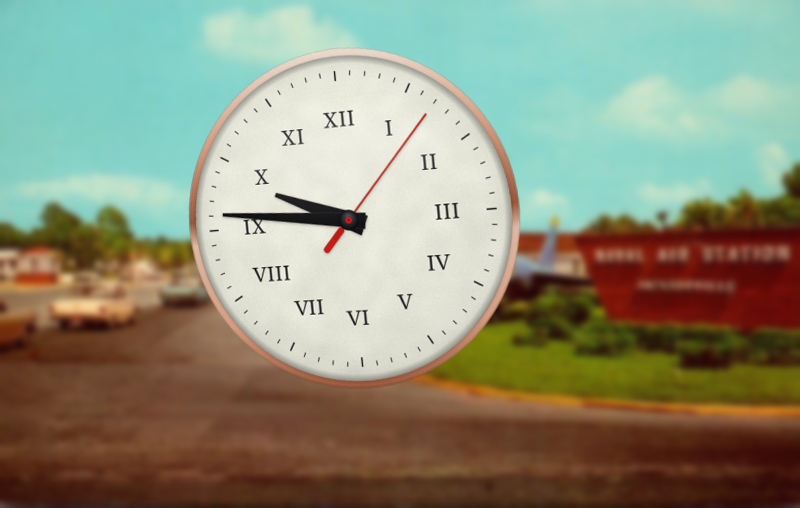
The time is 9:46:07
